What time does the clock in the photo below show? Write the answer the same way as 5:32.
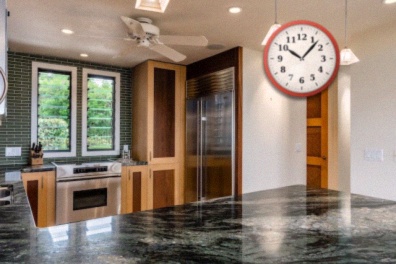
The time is 10:07
